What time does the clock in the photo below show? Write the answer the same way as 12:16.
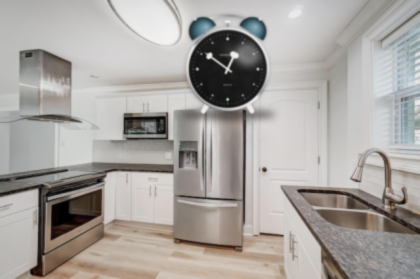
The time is 12:51
